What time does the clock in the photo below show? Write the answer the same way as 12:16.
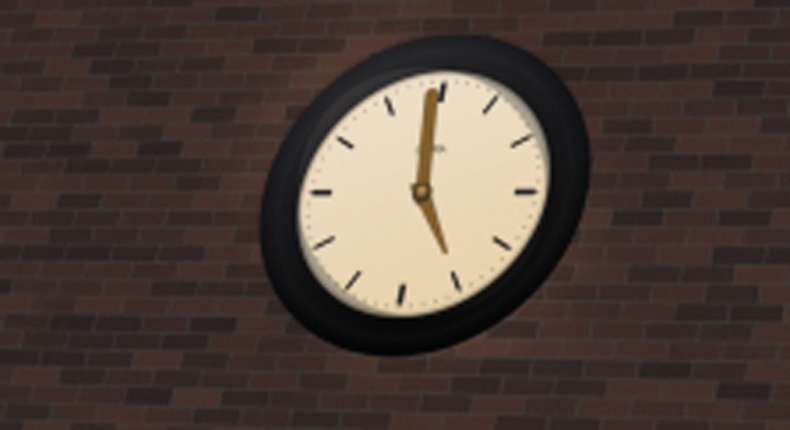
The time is 4:59
